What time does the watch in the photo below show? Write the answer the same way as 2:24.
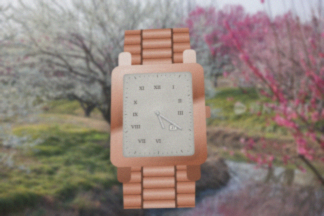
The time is 5:21
